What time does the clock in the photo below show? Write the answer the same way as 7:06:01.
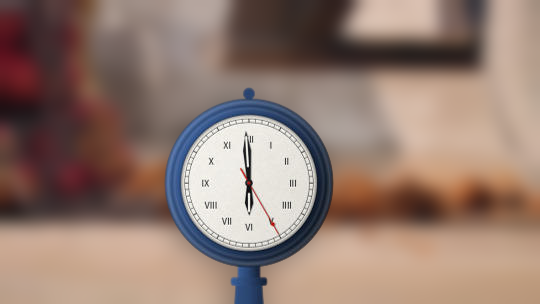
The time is 5:59:25
